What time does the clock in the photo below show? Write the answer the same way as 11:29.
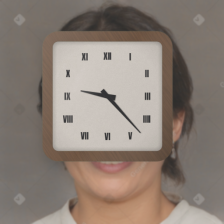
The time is 9:23
